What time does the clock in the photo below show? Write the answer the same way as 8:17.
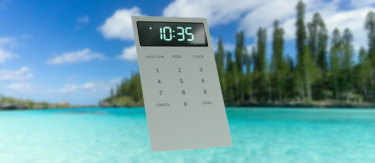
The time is 10:35
